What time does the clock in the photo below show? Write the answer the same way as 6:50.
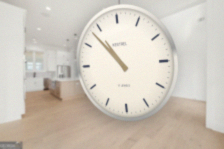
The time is 10:53
